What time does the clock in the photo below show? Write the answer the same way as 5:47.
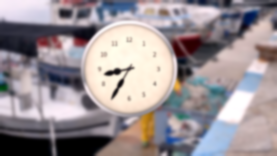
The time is 8:35
